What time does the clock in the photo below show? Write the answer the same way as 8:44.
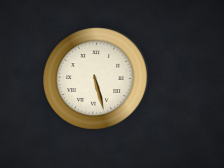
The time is 5:27
